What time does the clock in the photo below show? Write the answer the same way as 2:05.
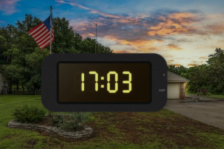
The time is 17:03
